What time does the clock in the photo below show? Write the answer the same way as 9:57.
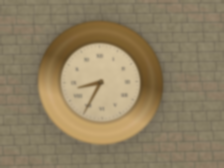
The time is 8:35
